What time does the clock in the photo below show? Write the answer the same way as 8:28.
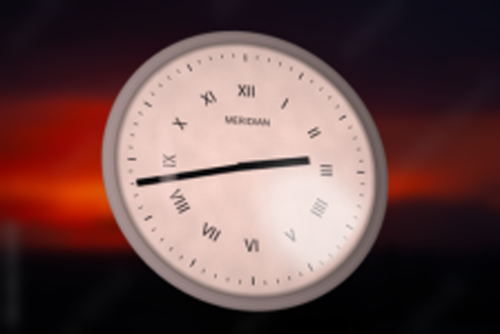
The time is 2:43
